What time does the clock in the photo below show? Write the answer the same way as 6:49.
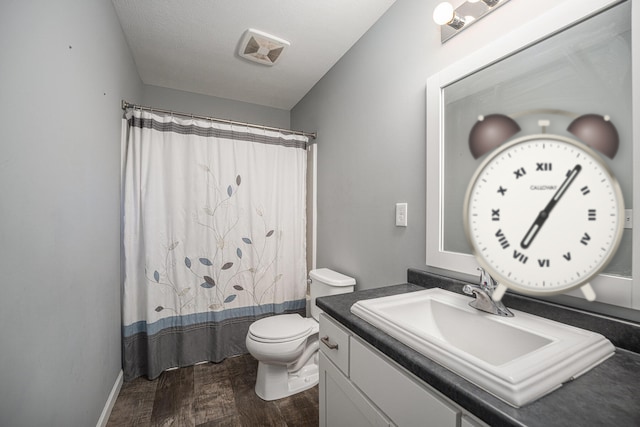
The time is 7:06
